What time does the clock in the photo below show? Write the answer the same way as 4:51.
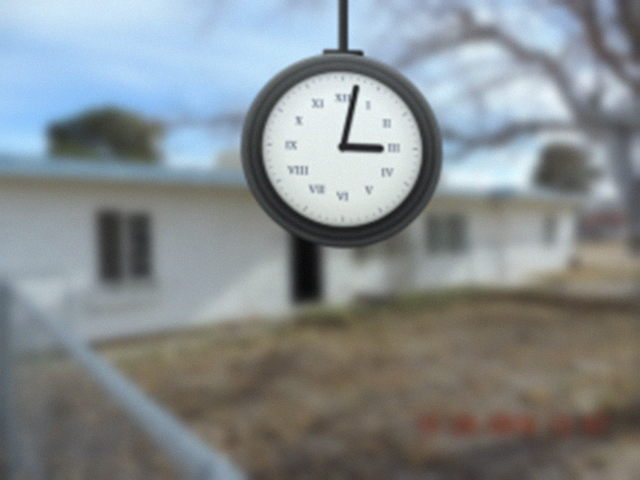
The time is 3:02
